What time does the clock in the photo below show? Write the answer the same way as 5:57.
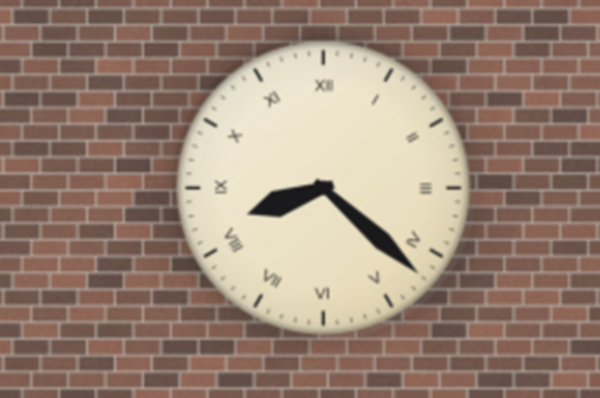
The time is 8:22
